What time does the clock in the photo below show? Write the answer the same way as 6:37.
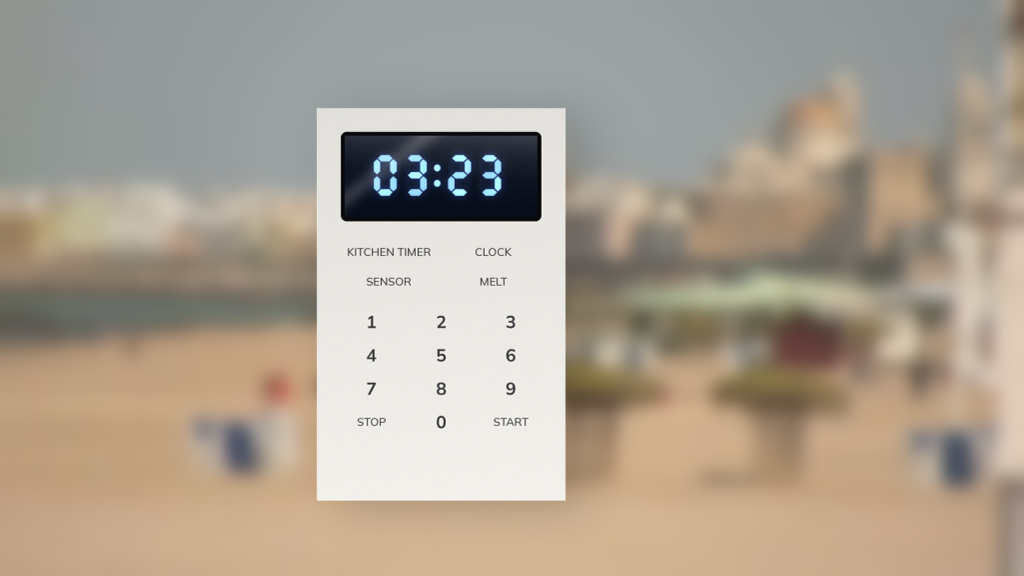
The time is 3:23
